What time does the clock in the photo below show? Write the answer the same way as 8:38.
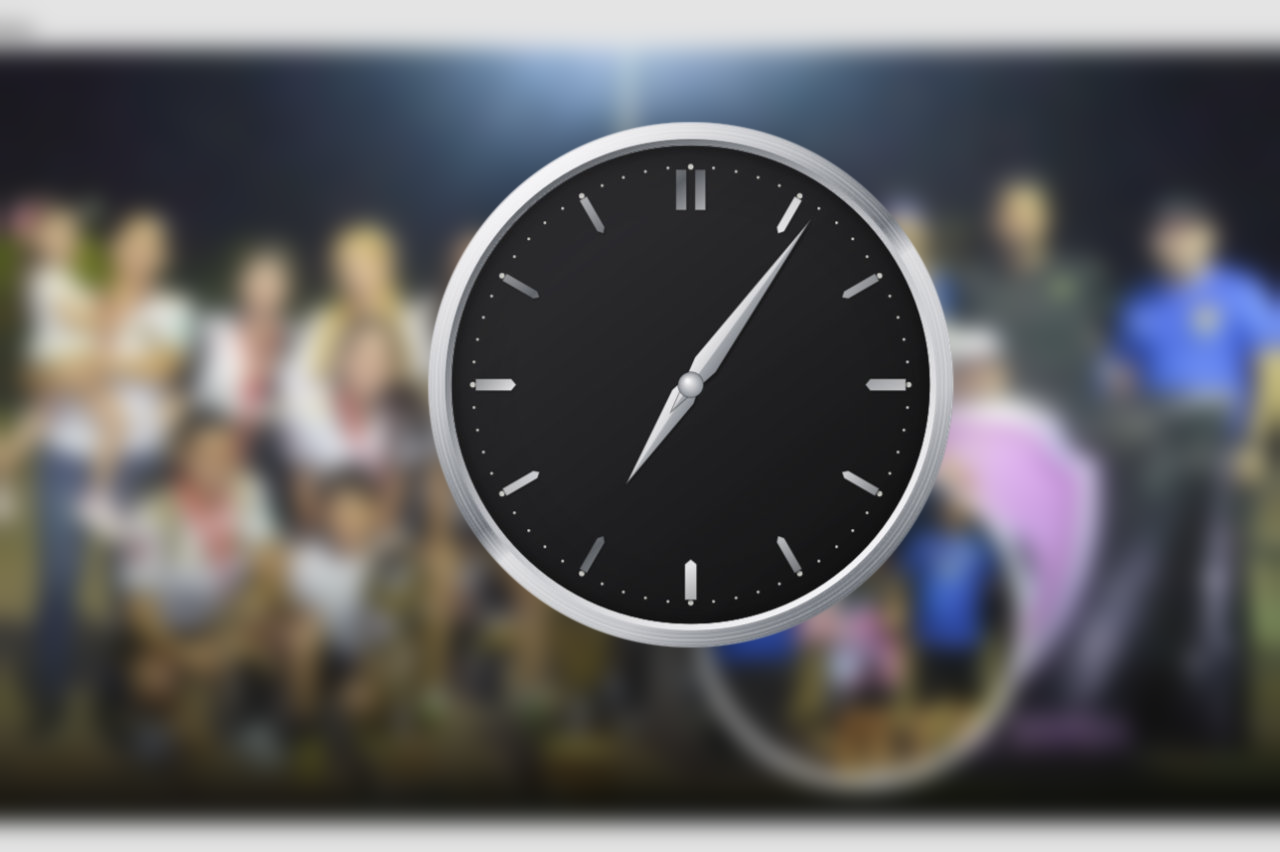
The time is 7:06
